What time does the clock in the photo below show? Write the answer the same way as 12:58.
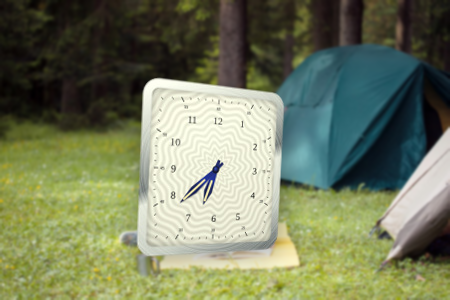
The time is 6:38
